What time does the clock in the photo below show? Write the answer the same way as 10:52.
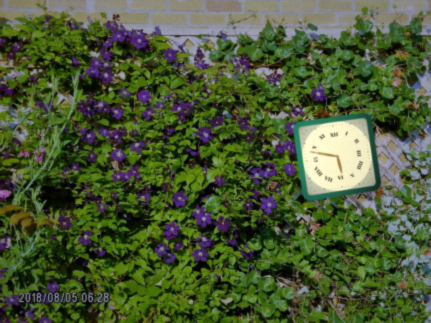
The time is 5:48
